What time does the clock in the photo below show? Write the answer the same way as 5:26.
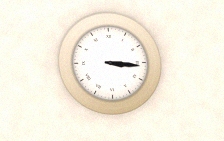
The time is 3:16
